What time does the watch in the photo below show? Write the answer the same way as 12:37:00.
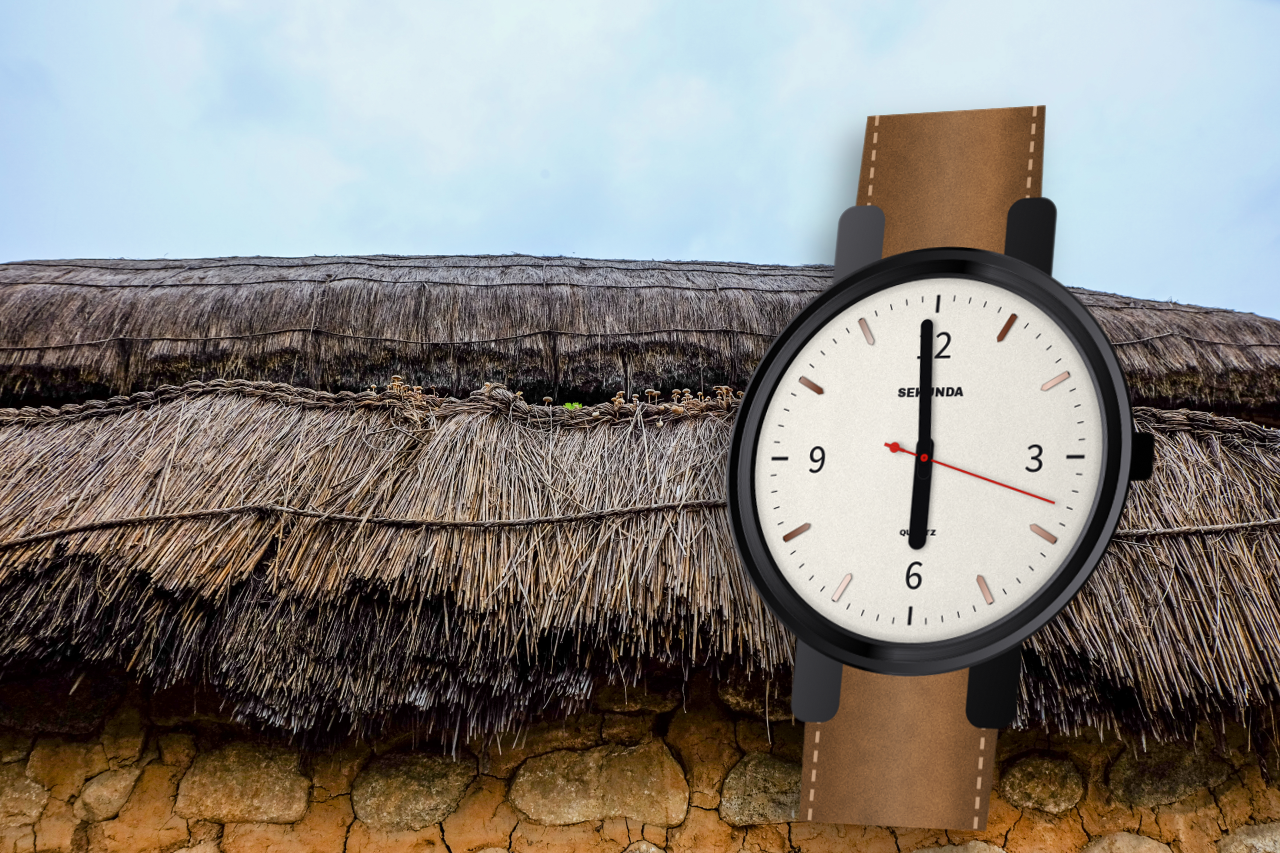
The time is 5:59:18
